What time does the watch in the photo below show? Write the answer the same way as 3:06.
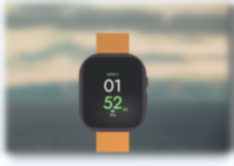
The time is 1:52
